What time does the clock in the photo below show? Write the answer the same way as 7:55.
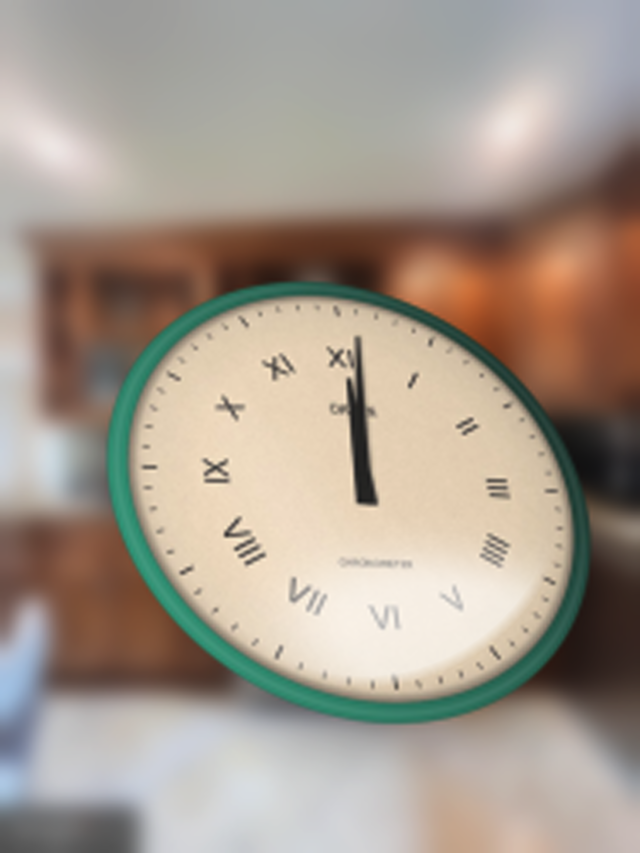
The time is 12:01
